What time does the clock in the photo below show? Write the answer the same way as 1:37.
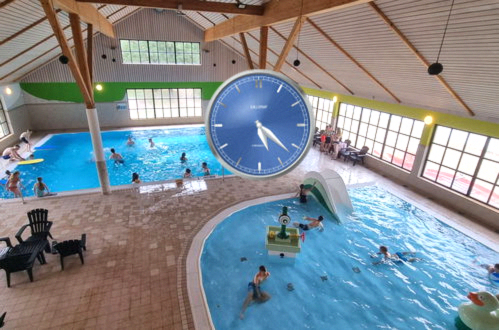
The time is 5:22
